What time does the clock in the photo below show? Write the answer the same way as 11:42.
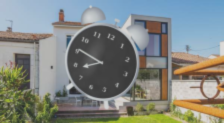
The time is 7:46
